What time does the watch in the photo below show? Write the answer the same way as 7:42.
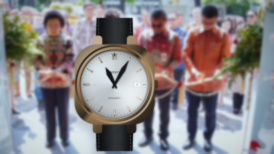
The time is 11:05
